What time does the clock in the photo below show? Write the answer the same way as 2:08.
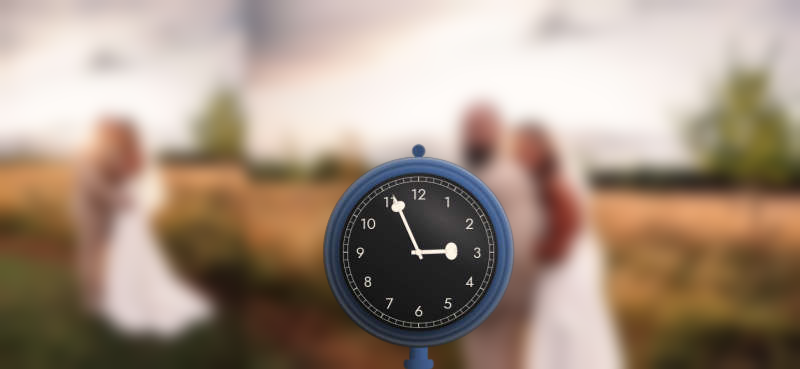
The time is 2:56
